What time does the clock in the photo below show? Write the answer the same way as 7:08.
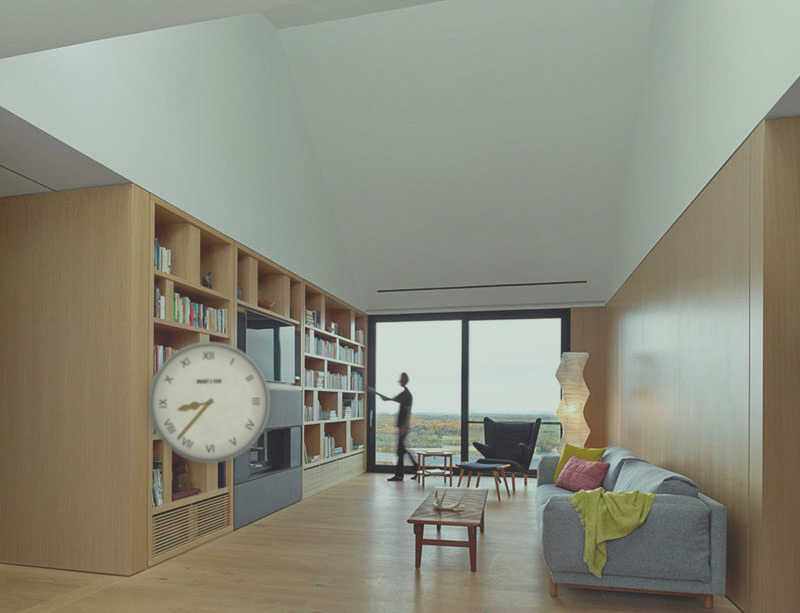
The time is 8:37
